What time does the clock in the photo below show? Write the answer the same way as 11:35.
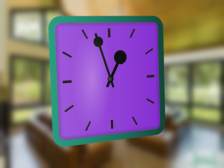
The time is 12:57
